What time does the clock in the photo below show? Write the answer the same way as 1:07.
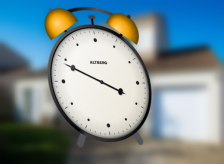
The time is 3:49
